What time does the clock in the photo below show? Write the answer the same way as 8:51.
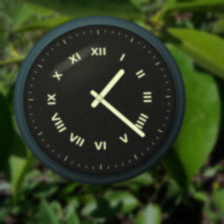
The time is 1:22
